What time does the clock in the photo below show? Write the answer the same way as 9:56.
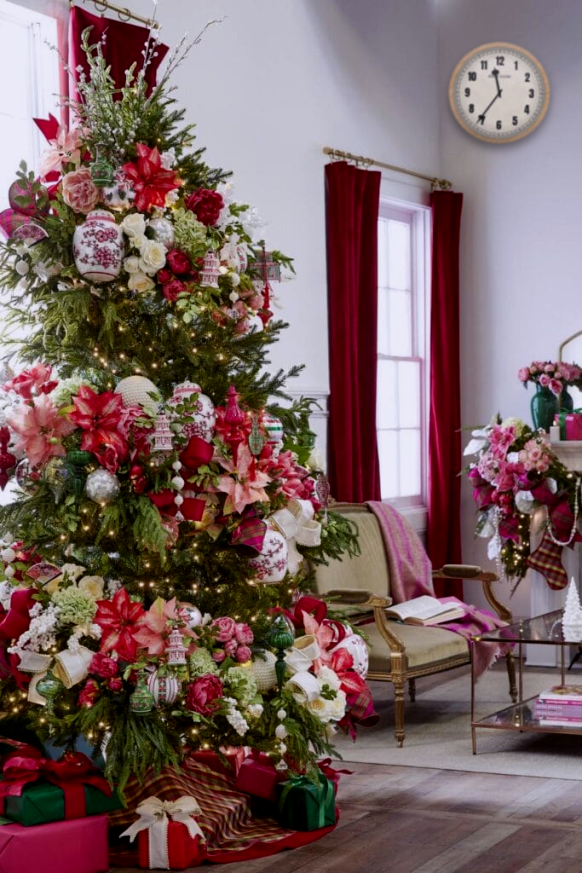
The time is 11:36
